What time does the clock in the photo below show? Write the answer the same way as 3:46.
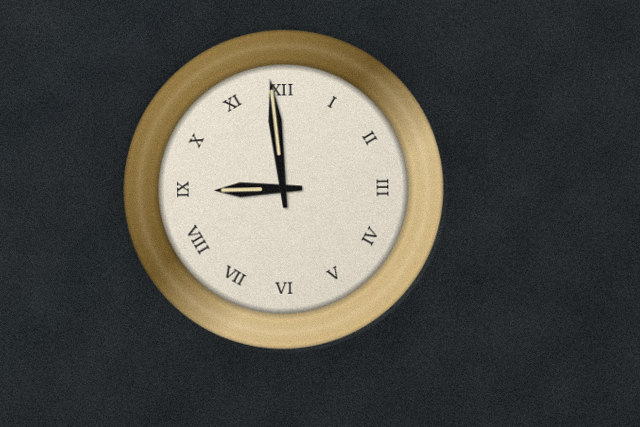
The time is 8:59
